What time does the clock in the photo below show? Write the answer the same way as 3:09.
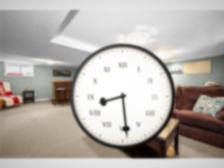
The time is 8:29
